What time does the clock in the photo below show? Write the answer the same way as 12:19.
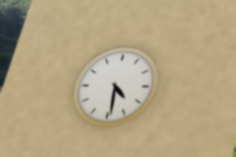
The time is 4:29
